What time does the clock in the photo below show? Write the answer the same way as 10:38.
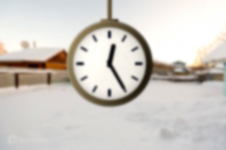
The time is 12:25
